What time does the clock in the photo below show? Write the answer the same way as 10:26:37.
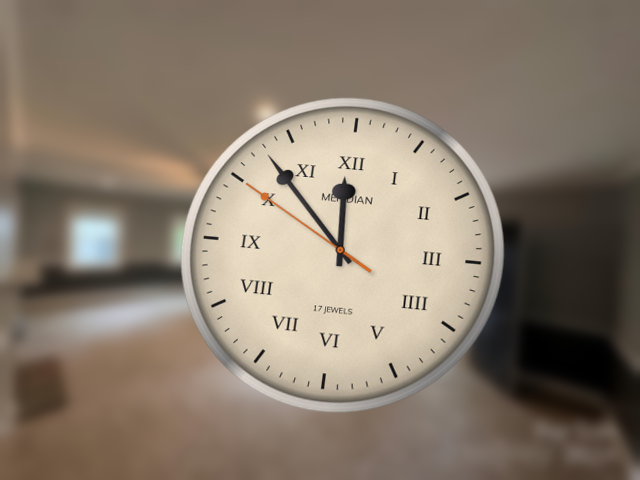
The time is 11:52:50
